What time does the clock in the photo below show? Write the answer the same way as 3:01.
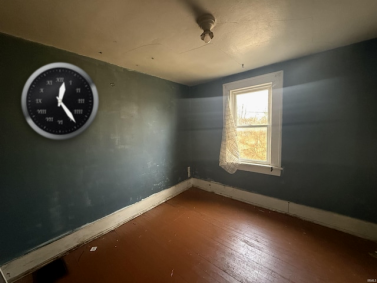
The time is 12:24
